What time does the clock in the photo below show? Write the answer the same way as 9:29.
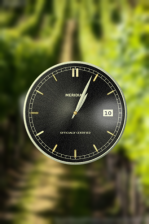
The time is 1:04
